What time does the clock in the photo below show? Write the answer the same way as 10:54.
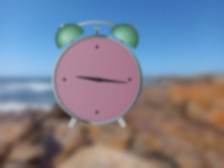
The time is 9:16
